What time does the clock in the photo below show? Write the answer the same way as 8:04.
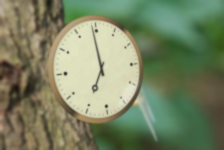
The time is 6:59
